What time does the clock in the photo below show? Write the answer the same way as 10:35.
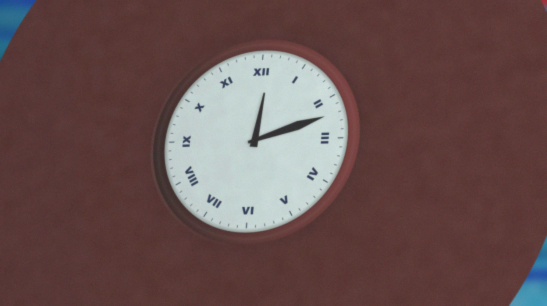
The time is 12:12
